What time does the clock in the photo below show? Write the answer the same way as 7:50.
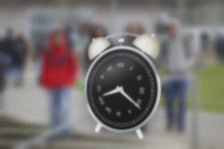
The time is 8:21
